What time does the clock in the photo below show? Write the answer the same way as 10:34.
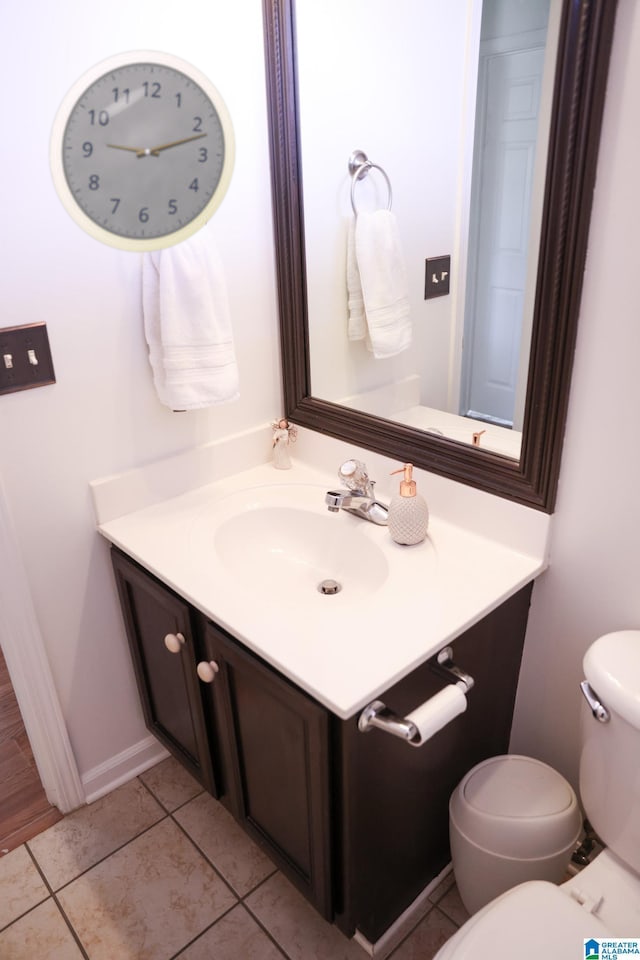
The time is 9:12
